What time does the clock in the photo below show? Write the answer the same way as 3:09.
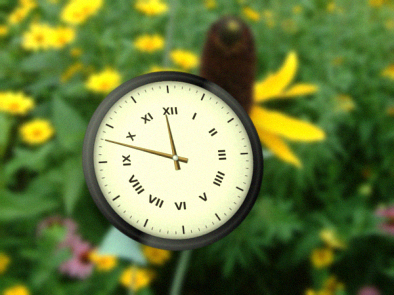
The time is 11:48
